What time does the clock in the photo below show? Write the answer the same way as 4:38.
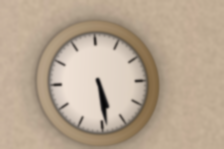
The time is 5:29
